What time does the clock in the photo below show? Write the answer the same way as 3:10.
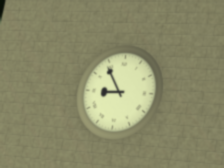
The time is 8:54
